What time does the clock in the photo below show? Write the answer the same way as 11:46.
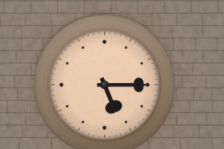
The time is 5:15
